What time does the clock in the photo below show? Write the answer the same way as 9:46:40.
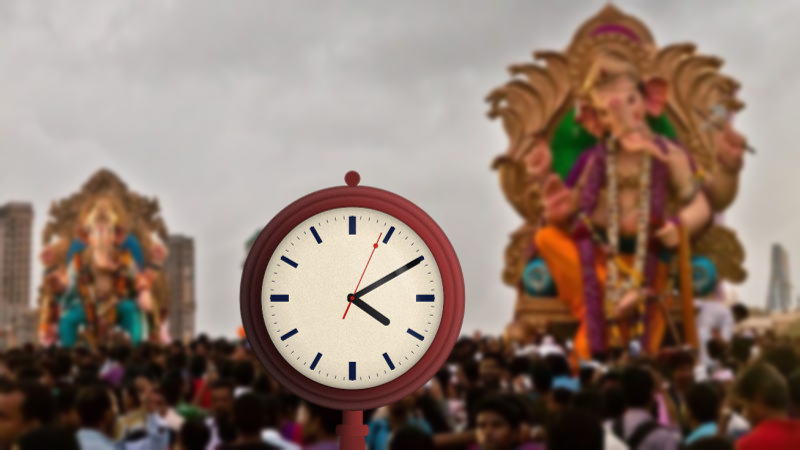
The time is 4:10:04
